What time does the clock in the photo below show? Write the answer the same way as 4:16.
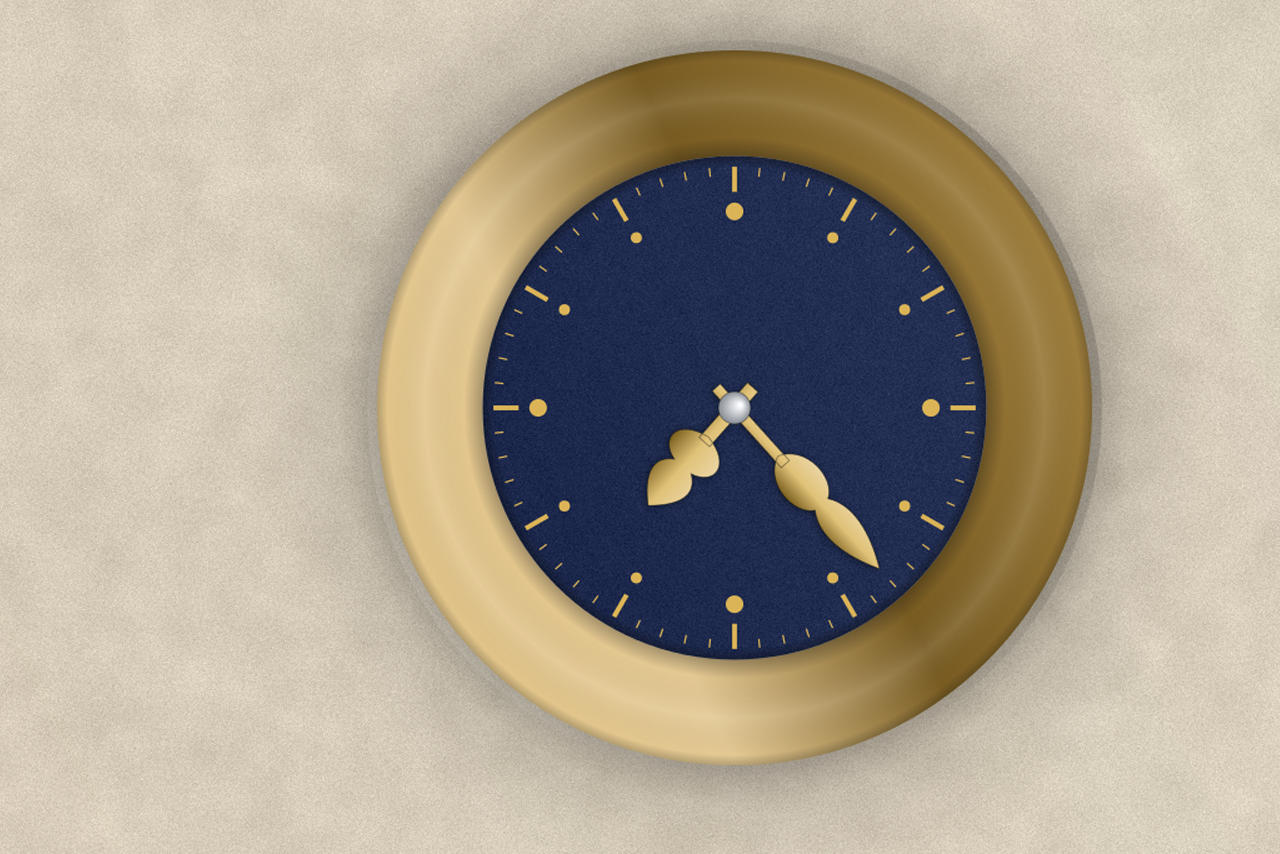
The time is 7:23
